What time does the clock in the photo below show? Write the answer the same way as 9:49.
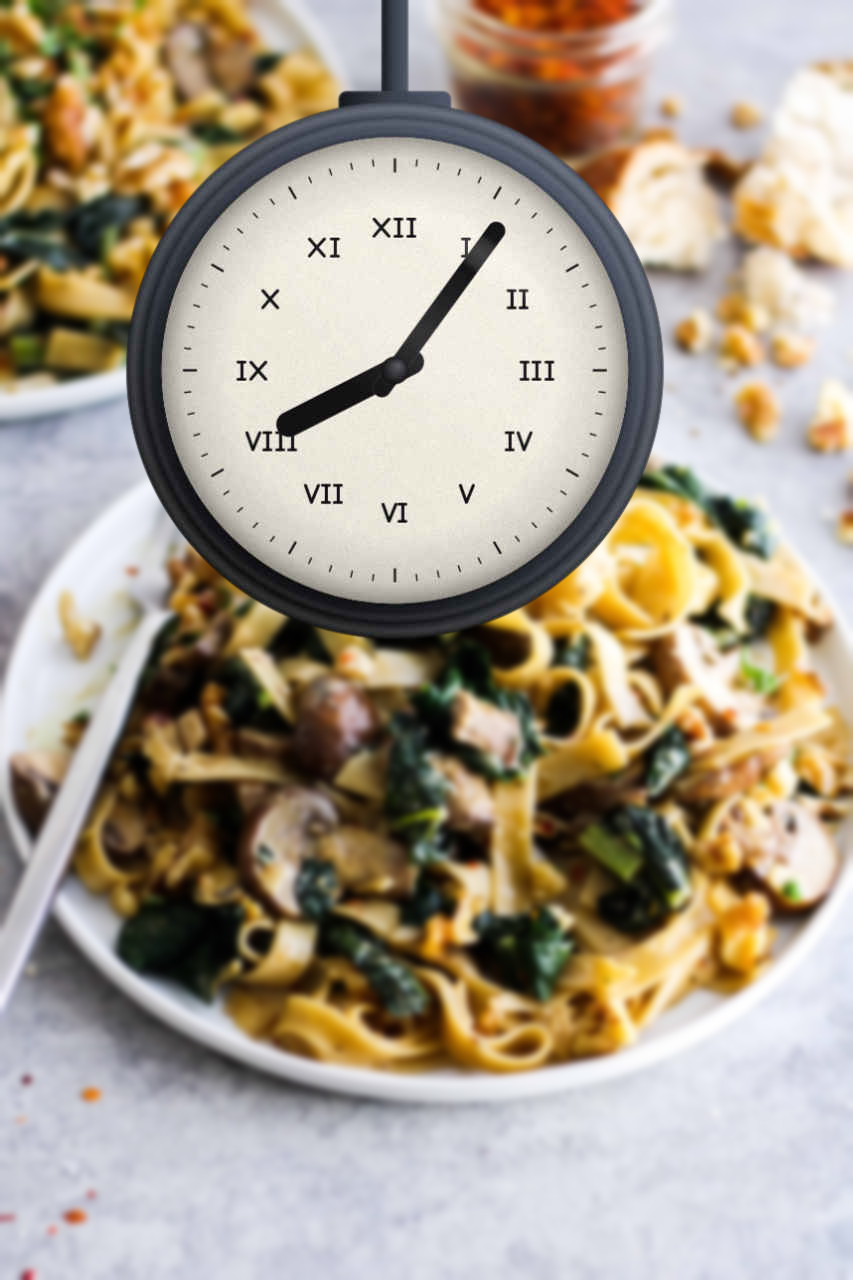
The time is 8:06
